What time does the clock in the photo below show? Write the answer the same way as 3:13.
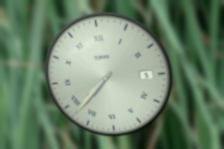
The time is 7:38
